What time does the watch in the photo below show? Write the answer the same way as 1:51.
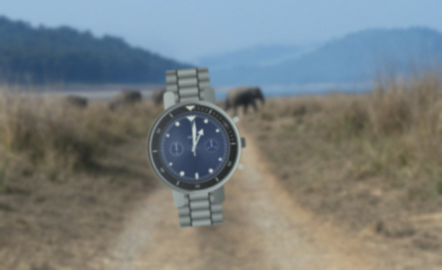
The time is 1:01
